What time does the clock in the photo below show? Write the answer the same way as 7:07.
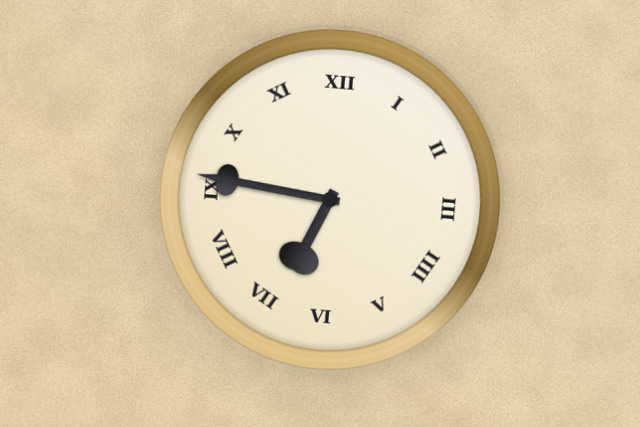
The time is 6:46
